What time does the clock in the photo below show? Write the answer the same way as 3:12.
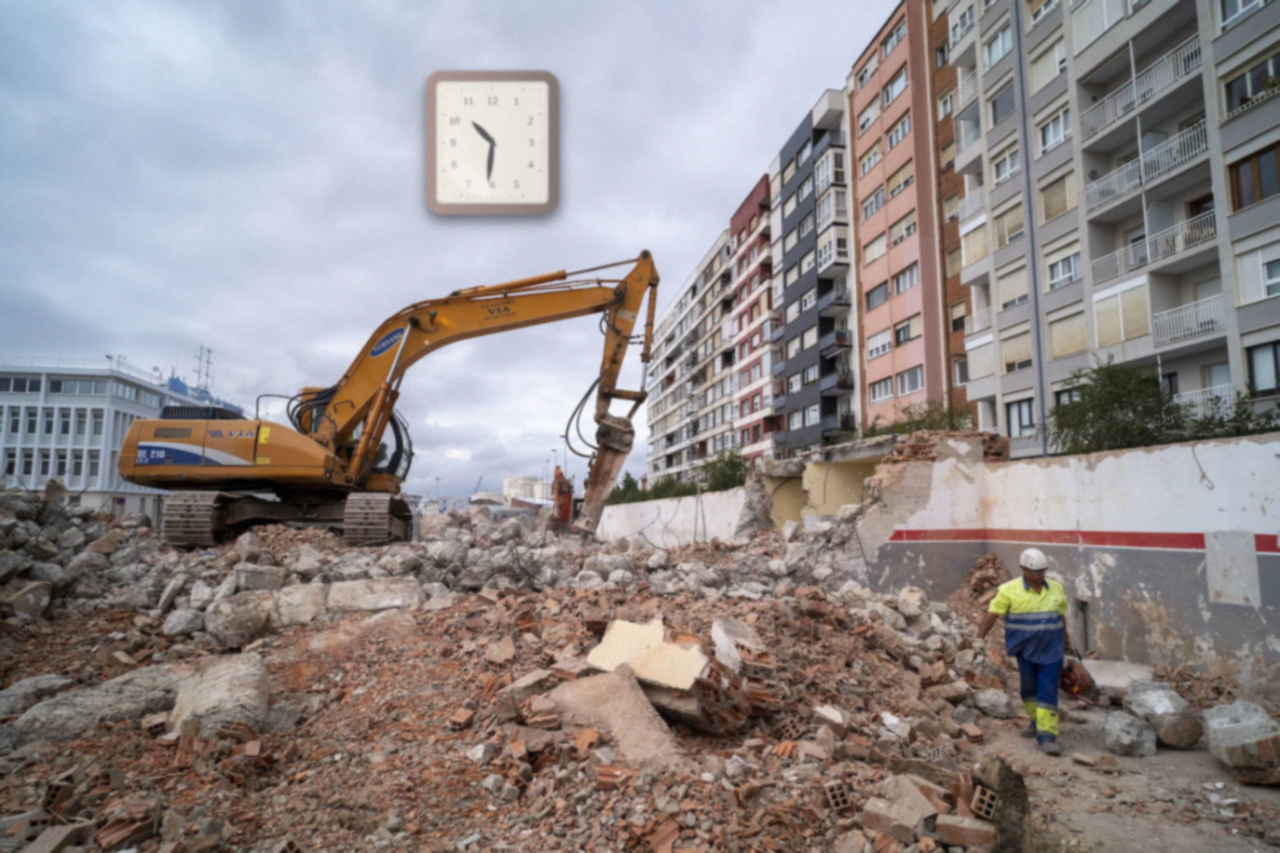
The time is 10:31
